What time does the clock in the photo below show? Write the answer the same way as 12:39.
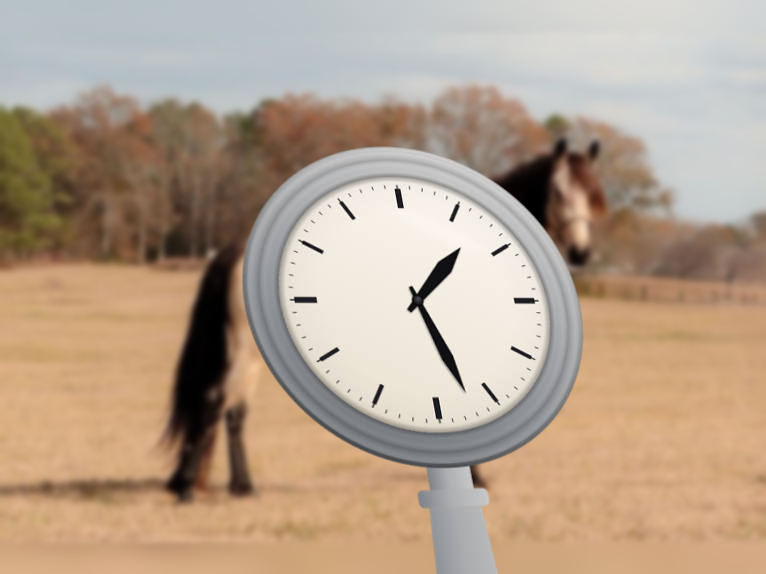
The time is 1:27
